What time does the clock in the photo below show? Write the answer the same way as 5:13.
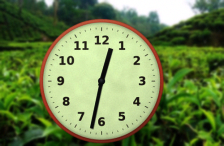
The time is 12:32
